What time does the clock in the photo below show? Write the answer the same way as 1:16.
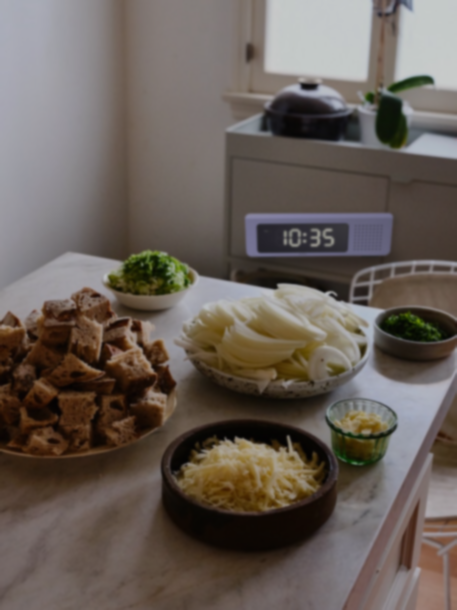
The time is 10:35
